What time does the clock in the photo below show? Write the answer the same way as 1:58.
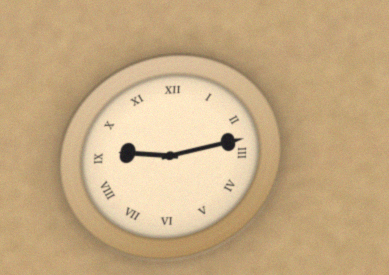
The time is 9:13
